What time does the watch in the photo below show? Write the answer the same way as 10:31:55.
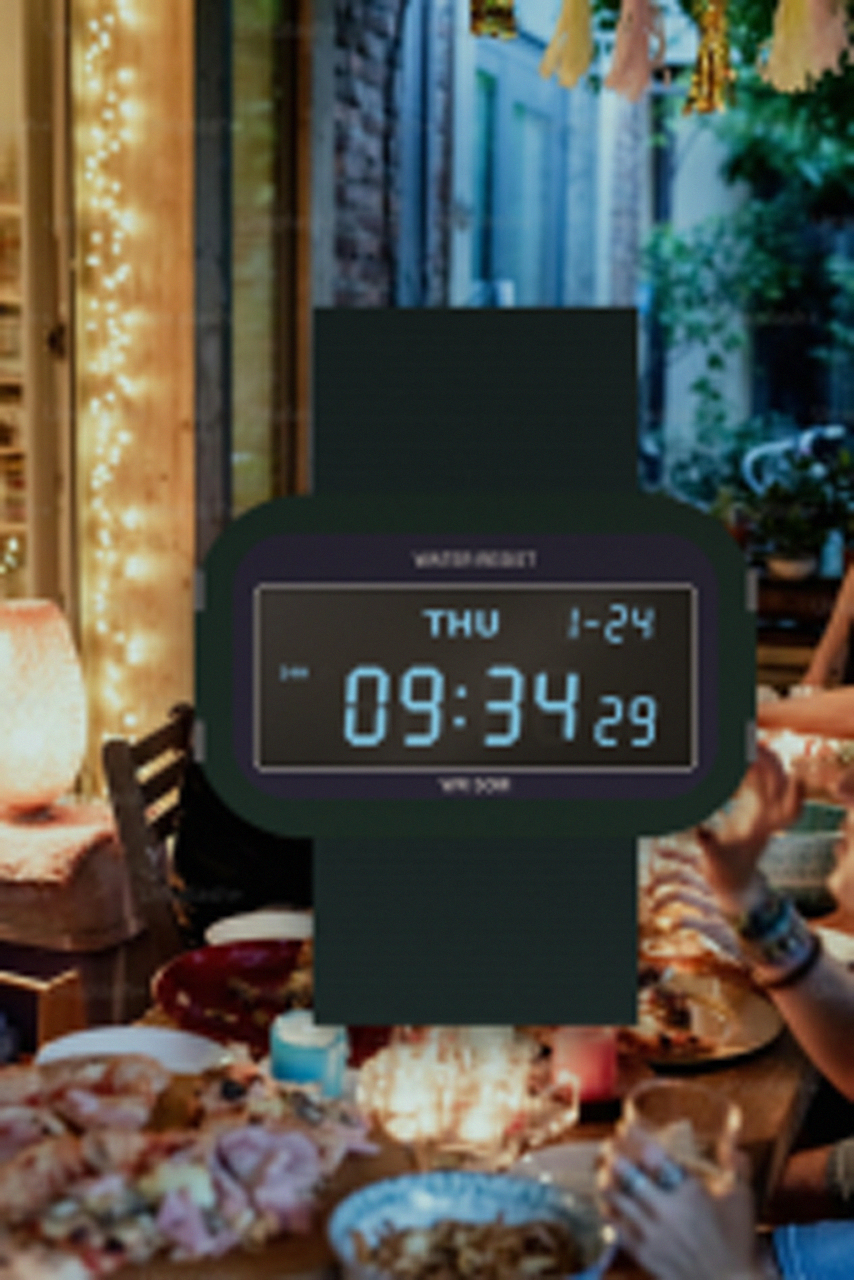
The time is 9:34:29
